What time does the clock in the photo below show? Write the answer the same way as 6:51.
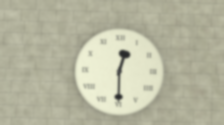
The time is 12:30
